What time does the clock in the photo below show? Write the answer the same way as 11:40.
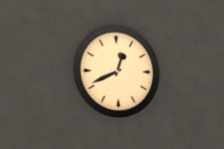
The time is 12:41
